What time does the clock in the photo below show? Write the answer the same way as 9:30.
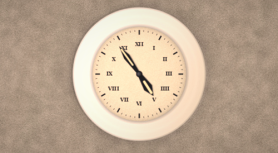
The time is 4:54
